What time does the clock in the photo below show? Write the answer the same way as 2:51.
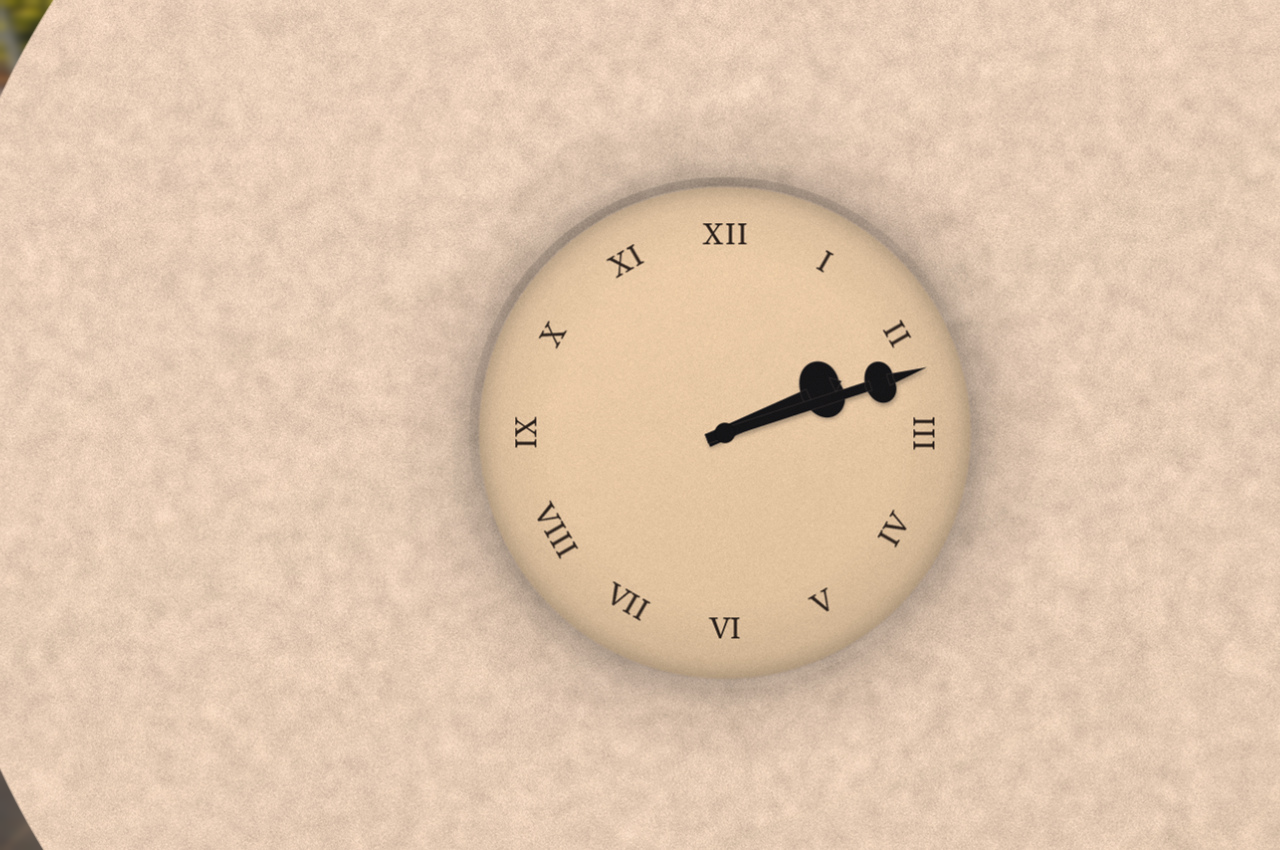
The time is 2:12
